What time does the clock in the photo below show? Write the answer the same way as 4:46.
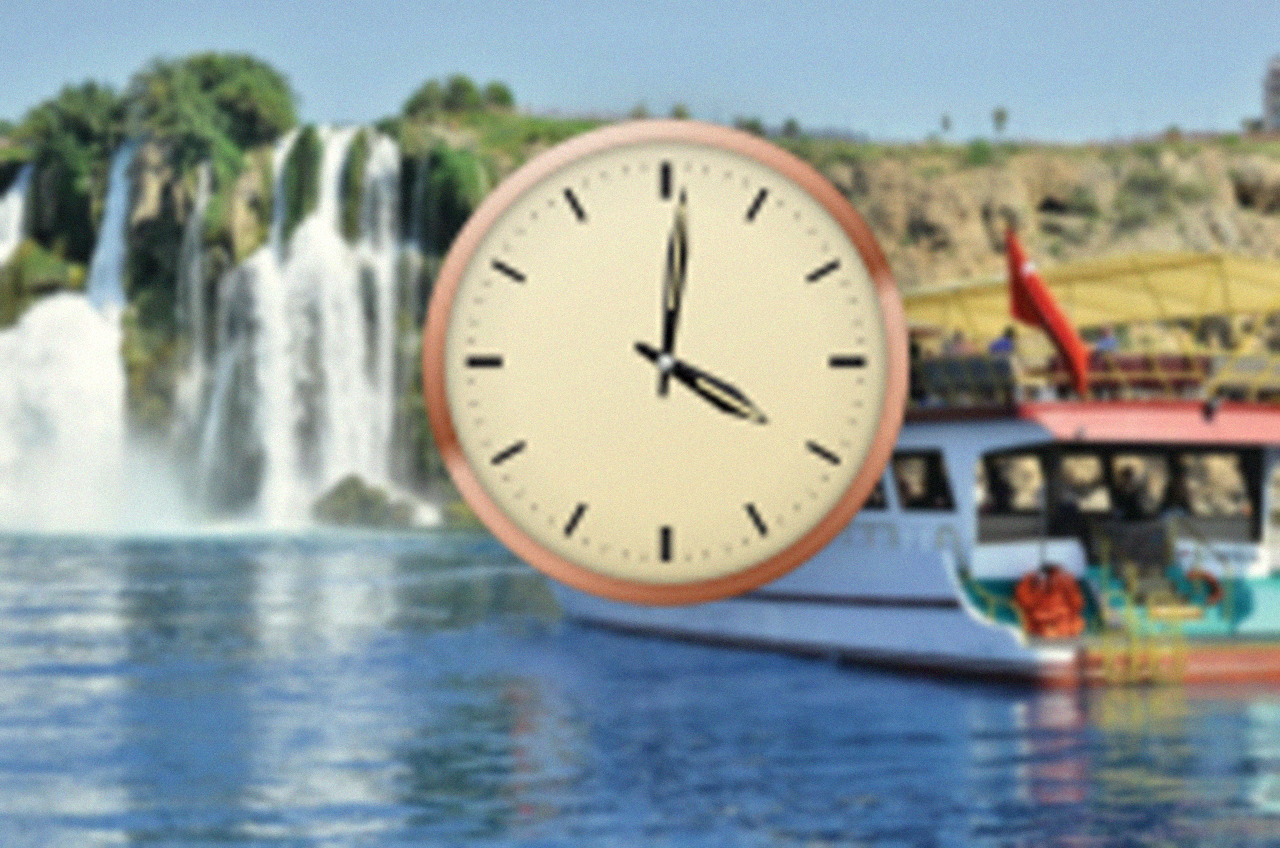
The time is 4:01
